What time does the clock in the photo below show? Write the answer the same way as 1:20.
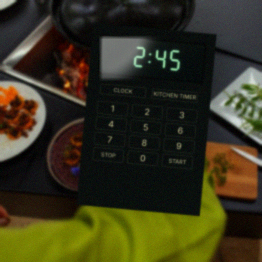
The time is 2:45
